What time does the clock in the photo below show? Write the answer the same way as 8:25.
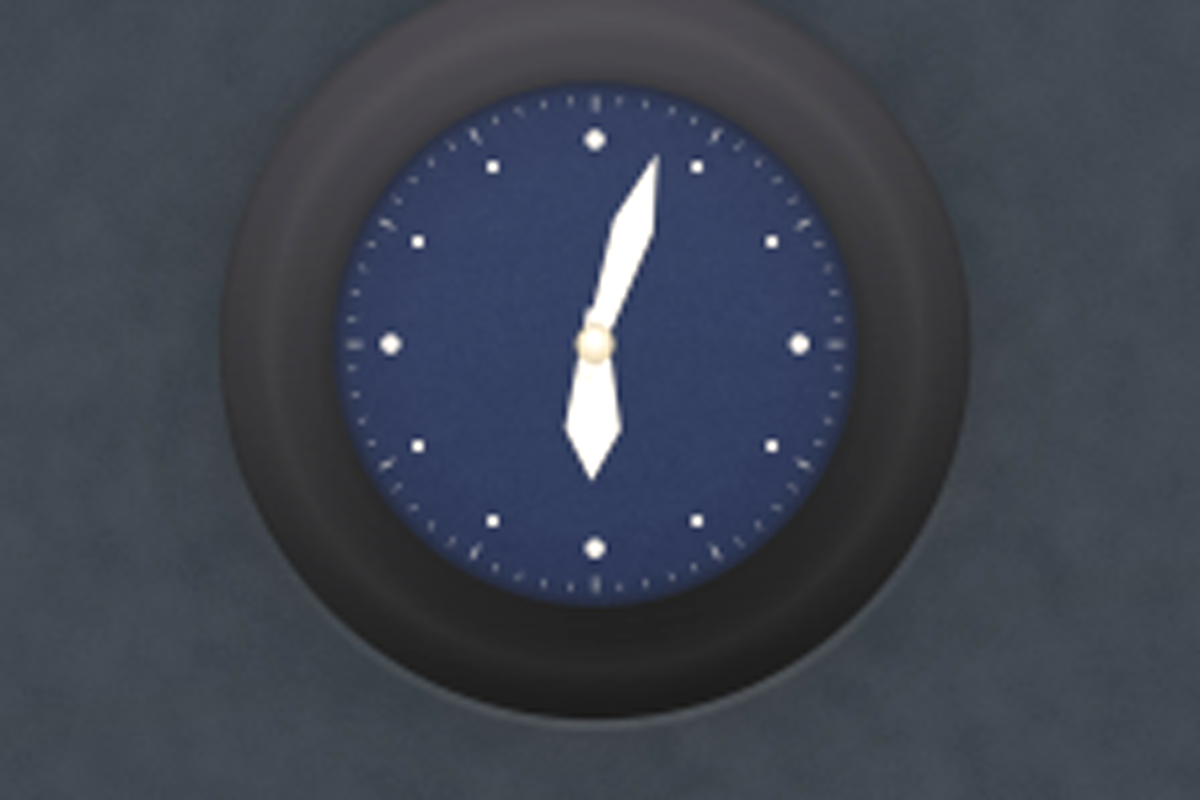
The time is 6:03
